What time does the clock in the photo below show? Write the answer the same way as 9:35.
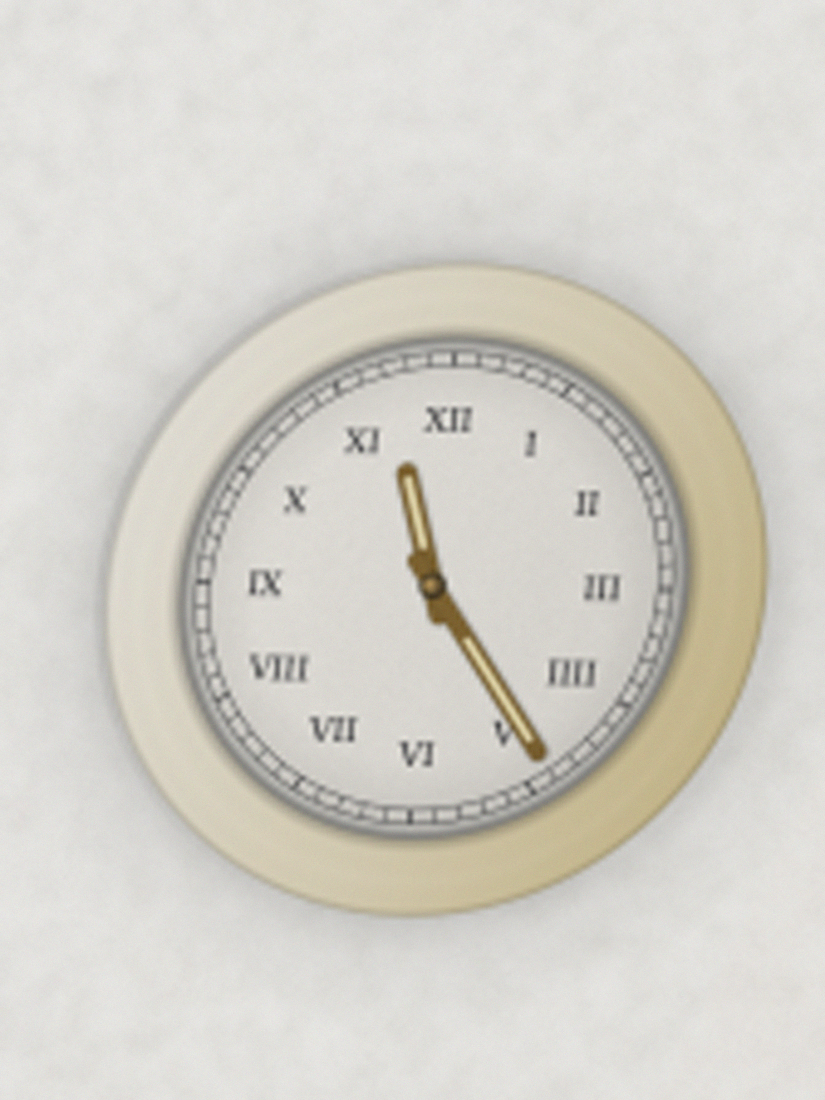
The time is 11:24
